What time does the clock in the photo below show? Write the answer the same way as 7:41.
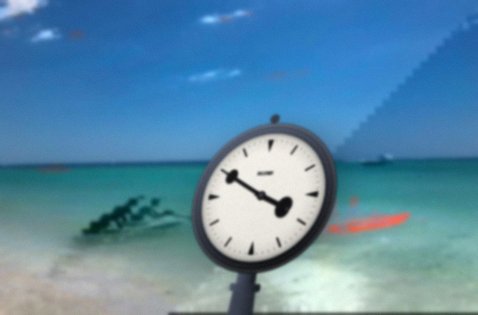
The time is 3:50
